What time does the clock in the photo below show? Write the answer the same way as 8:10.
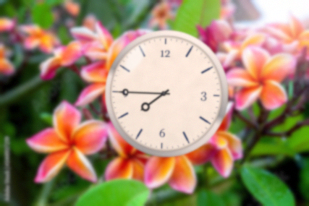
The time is 7:45
